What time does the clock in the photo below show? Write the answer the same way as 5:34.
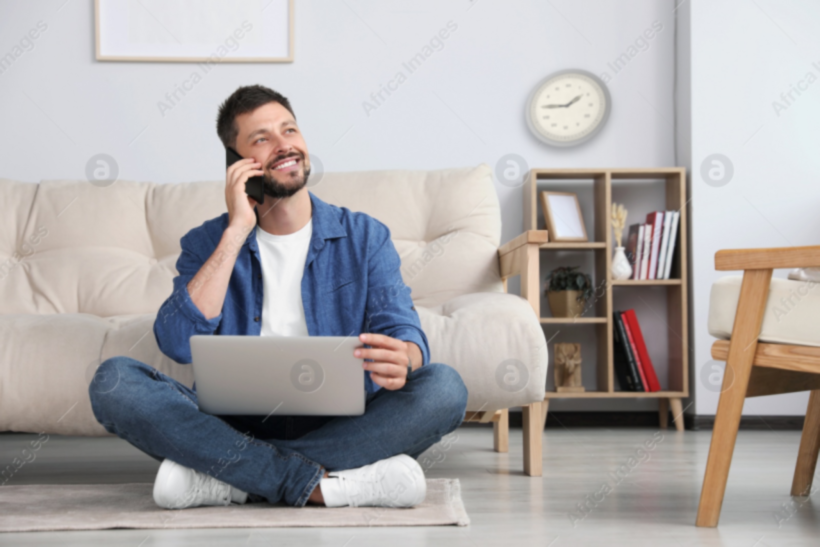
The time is 1:45
